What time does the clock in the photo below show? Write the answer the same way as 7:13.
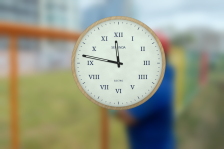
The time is 11:47
